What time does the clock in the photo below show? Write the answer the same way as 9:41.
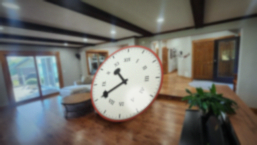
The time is 10:40
